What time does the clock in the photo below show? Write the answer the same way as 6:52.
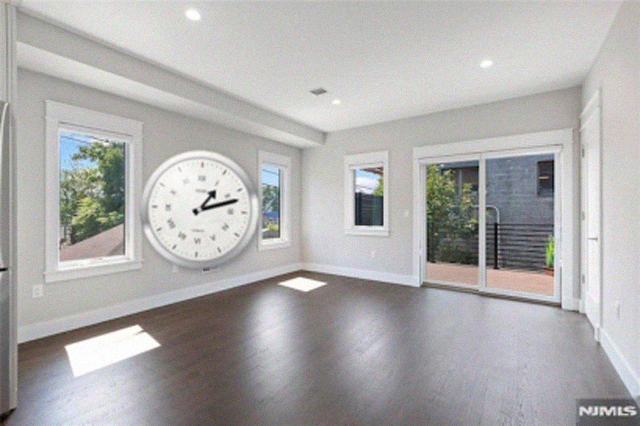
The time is 1:12
